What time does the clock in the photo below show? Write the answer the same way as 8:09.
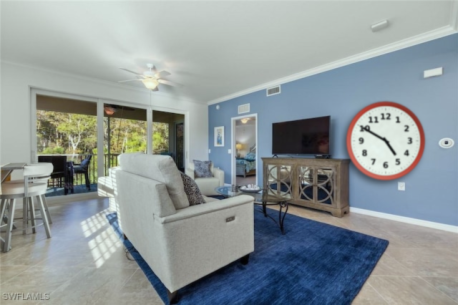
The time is 4:50
